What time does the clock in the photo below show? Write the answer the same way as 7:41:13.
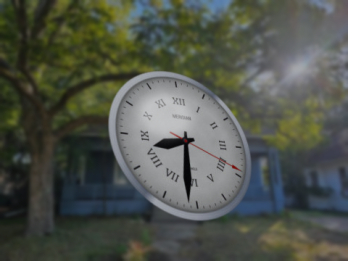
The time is 8:31:19
